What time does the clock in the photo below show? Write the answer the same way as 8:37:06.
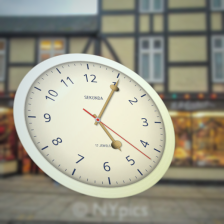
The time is 5:05:22
